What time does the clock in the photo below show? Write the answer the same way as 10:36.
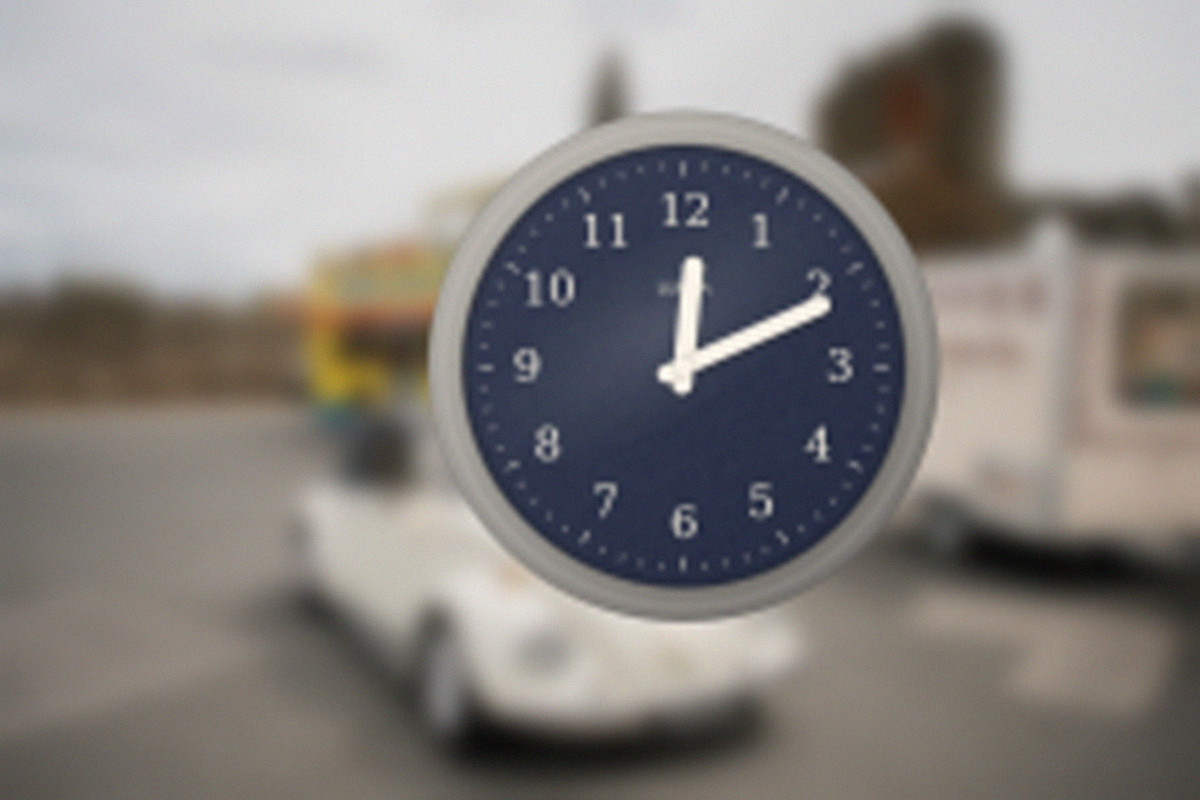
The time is 12:11
